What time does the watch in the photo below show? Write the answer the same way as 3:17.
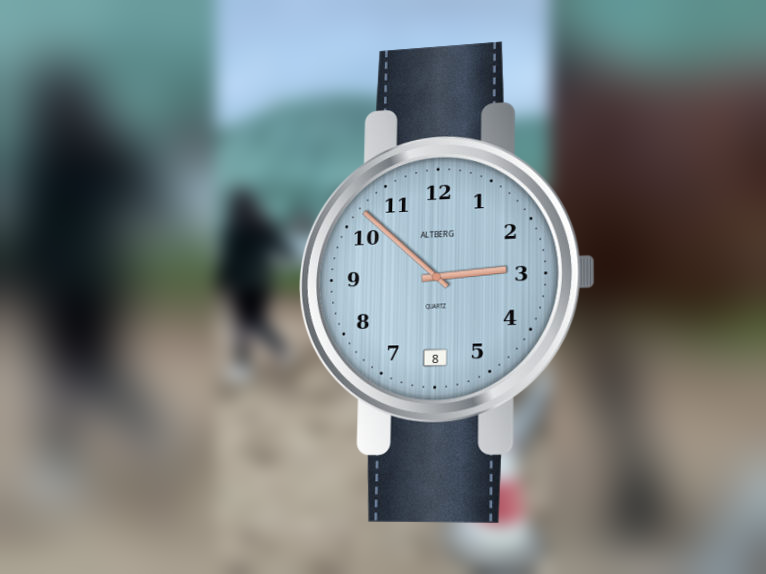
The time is 2:52
